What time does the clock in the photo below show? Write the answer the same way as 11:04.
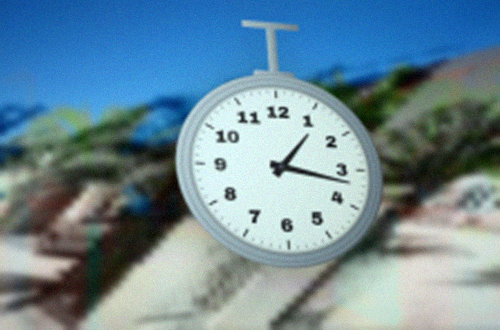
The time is 1:17
